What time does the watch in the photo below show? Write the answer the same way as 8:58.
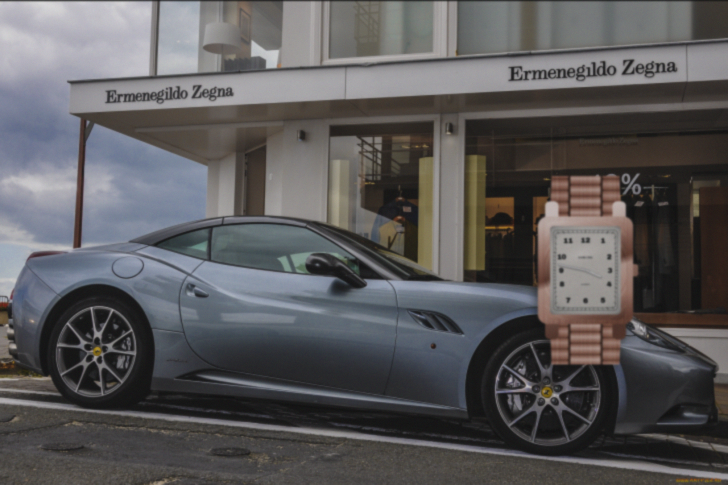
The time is 3:47
